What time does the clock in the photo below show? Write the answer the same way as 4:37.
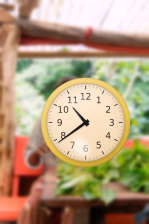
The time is 10:39
